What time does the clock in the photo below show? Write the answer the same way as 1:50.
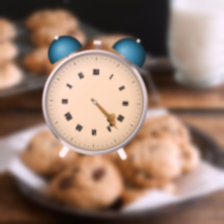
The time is 4:23
